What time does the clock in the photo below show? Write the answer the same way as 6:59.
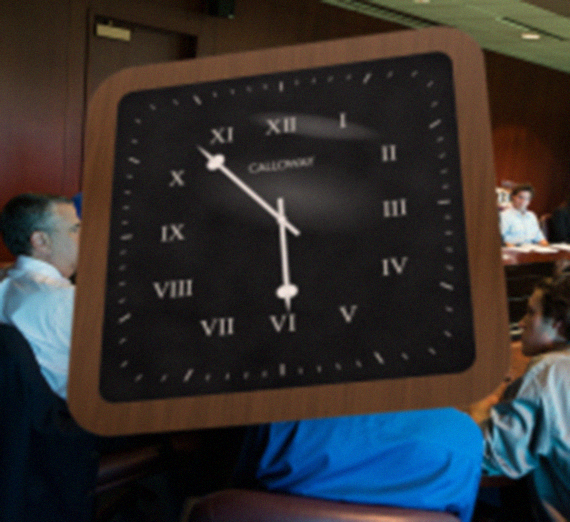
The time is 5:53
